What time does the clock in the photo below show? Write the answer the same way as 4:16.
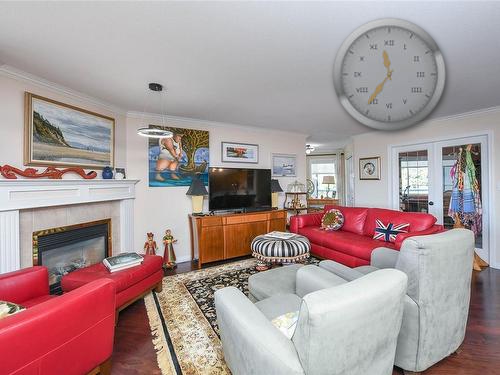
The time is 11:36
